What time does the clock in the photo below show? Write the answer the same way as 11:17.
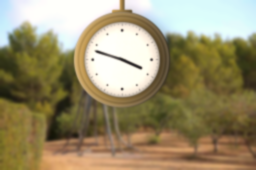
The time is 3:48
